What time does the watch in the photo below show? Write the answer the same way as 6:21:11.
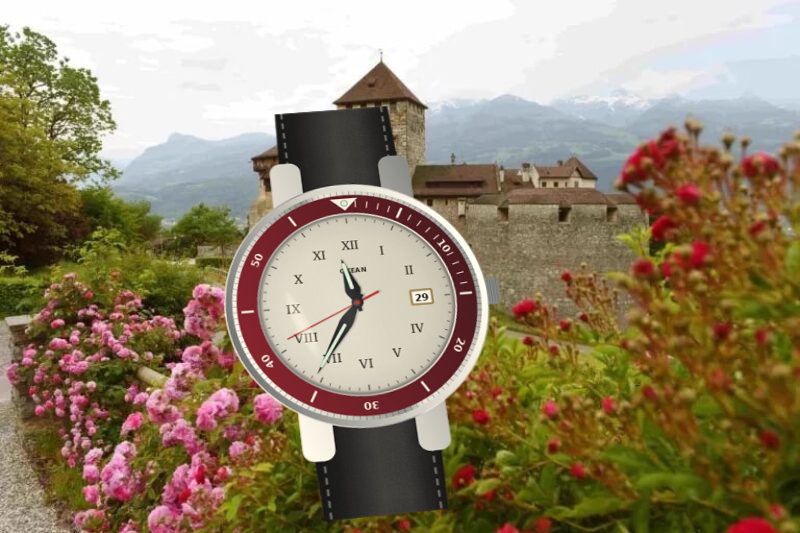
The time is 11:35:41
